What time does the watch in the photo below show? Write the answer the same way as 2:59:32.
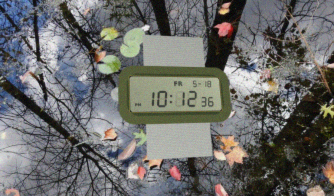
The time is 10:12:36
